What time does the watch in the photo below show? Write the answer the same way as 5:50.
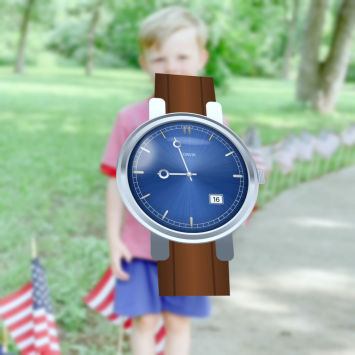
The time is 8:57
